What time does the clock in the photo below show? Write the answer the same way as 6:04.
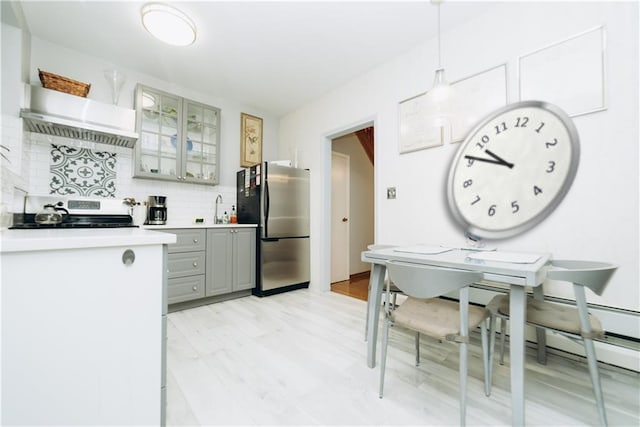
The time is 9:46
